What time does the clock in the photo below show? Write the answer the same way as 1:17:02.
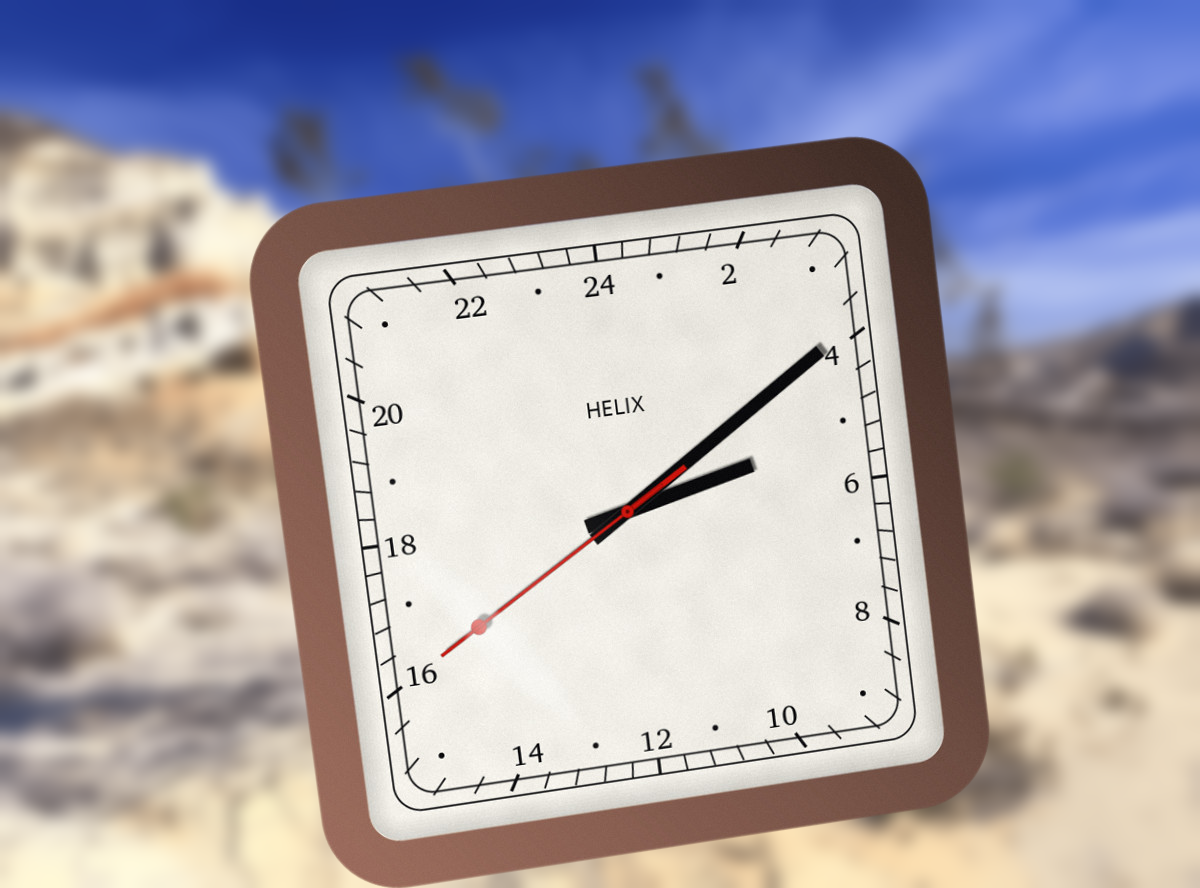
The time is 5:09:40
